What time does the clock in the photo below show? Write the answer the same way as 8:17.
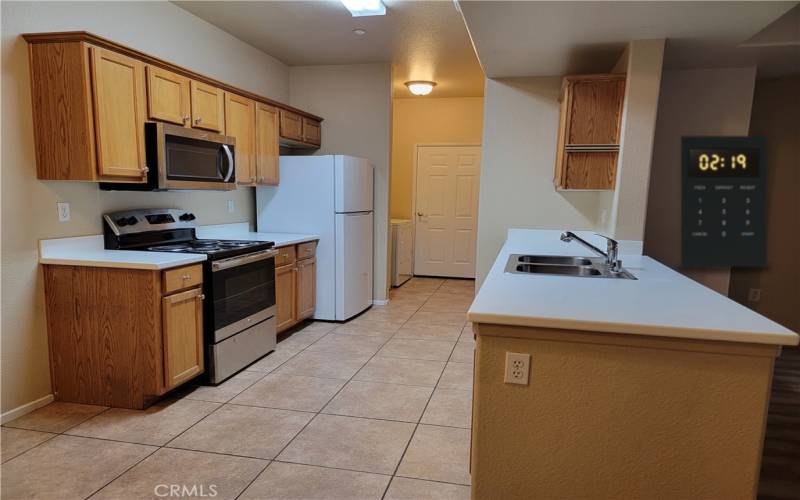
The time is 2:19
